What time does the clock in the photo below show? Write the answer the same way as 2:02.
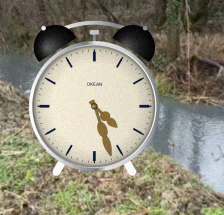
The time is 4:27
